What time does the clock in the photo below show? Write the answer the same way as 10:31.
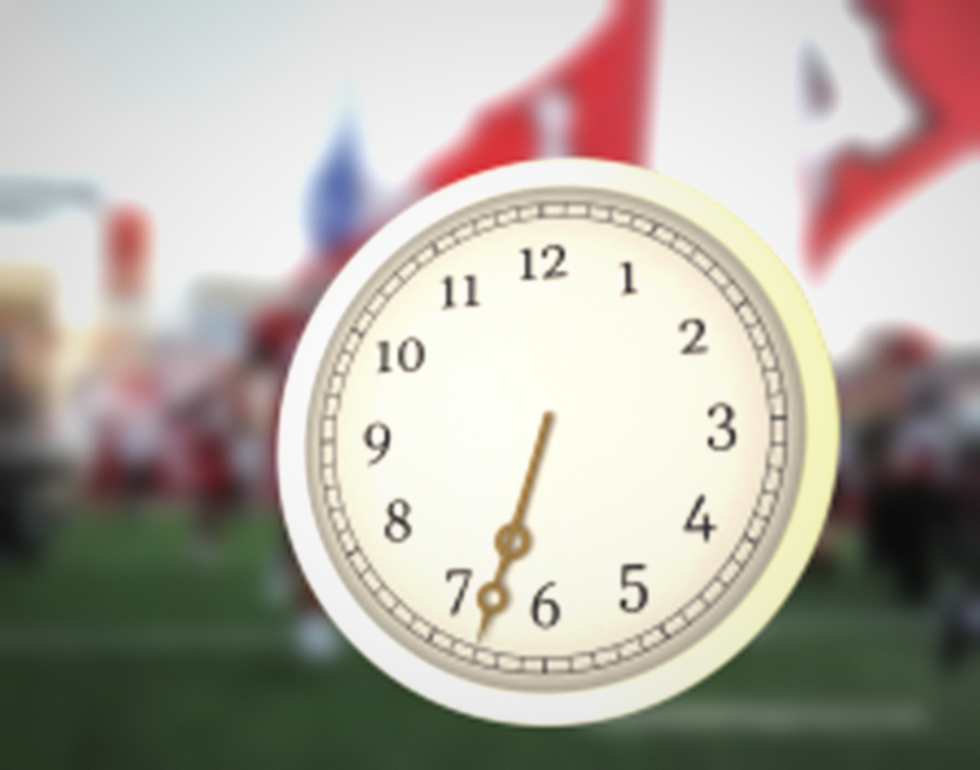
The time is 6:33
